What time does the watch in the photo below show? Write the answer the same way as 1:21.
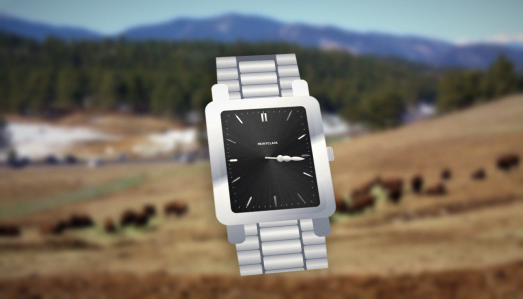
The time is 3:16
